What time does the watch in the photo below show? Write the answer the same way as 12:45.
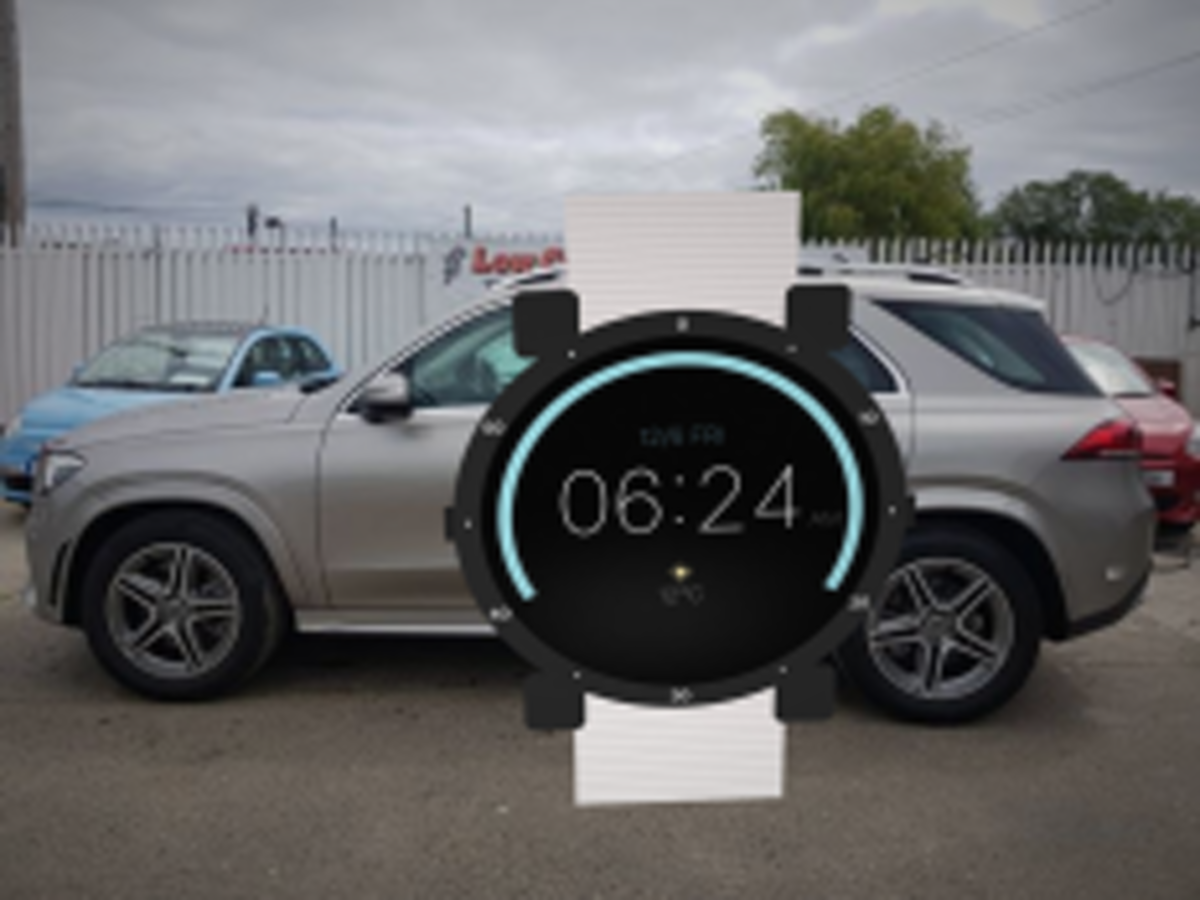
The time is 6:24
